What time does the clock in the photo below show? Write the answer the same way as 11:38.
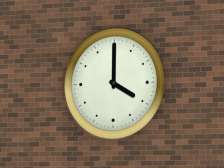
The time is 4:00
